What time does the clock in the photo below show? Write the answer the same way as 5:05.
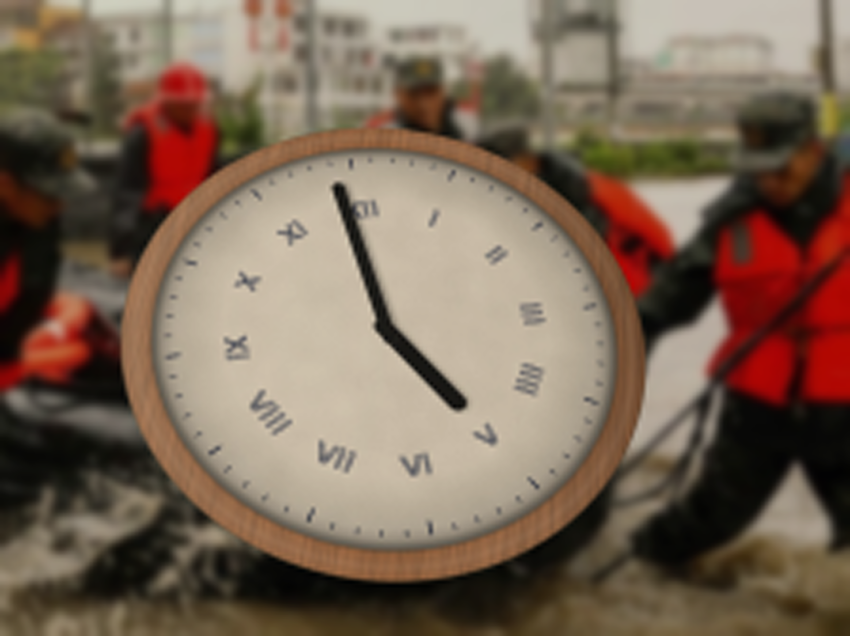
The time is 4:59
